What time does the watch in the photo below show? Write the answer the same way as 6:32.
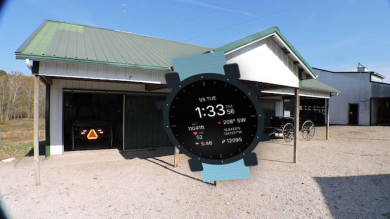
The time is 1:33
